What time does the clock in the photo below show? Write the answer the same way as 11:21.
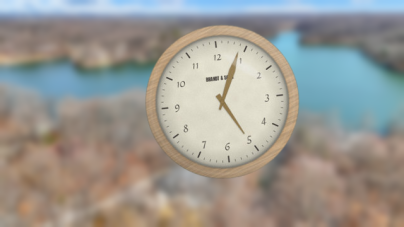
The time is 5:04
